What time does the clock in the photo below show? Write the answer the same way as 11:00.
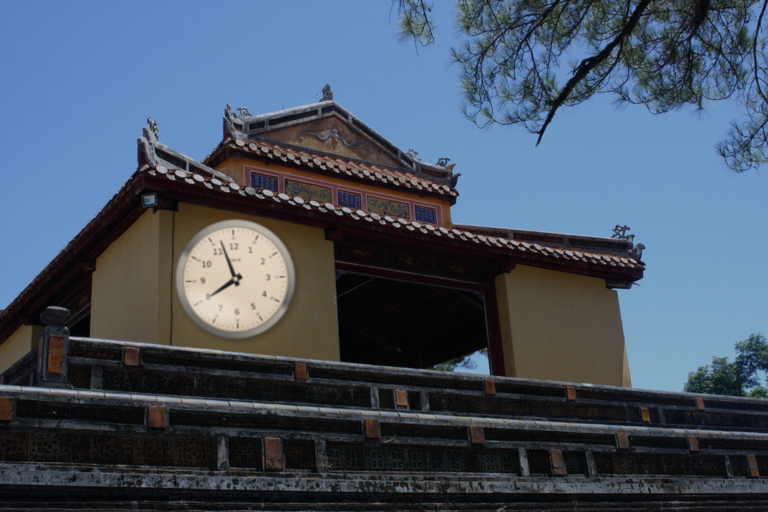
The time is 7:57
